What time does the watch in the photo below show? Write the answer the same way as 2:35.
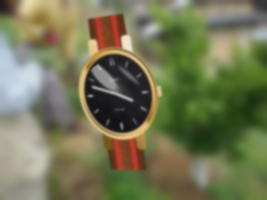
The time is 3:48
